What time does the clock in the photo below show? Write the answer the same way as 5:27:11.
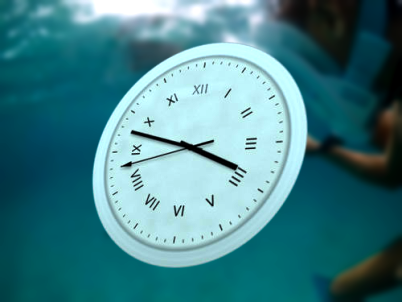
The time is 3:47:43
